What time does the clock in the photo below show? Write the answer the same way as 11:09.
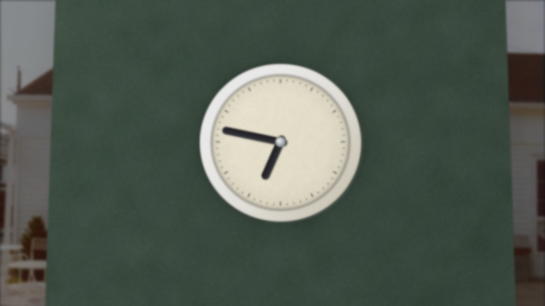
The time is 6:47
